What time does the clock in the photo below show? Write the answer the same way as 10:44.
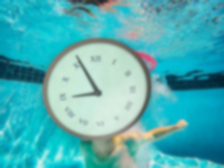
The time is 8:56
